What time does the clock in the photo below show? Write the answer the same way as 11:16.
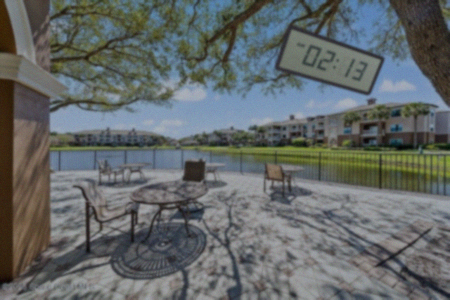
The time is 2:13
